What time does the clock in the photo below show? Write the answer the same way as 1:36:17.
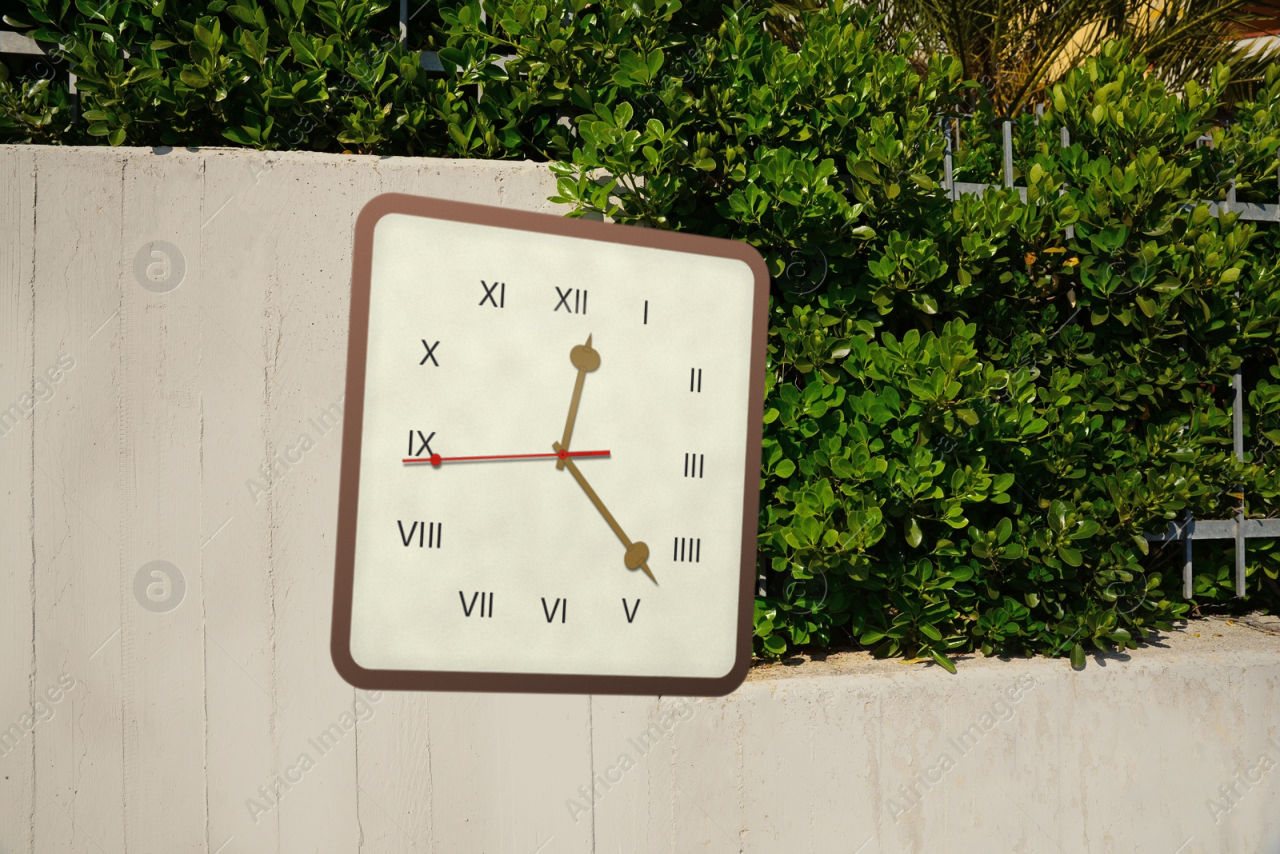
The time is 12:22:44
